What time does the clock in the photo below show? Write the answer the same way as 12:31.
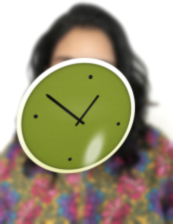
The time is 12:50
